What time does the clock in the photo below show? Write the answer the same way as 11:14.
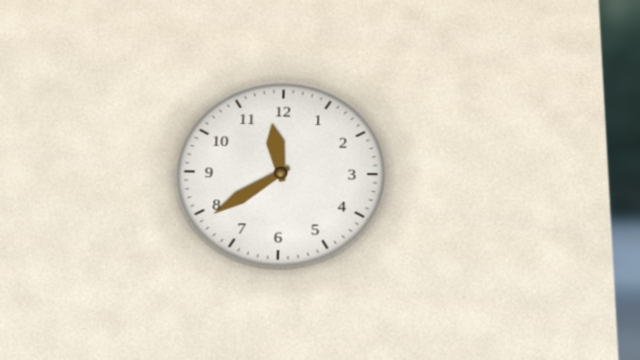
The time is 11:39
